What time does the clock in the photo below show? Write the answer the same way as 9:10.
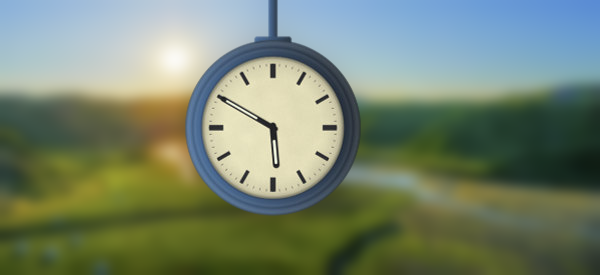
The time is 5:50
